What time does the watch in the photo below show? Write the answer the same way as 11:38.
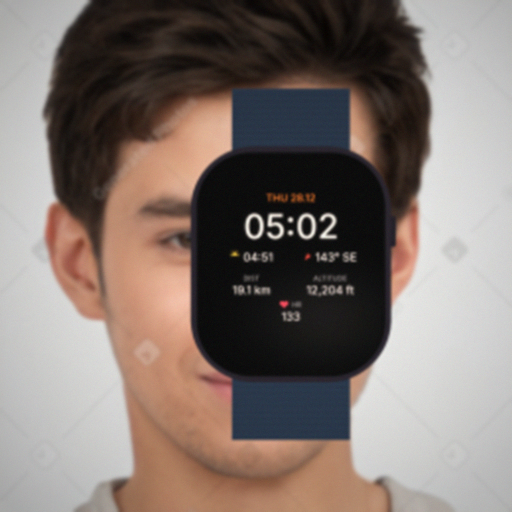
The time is 5:02
